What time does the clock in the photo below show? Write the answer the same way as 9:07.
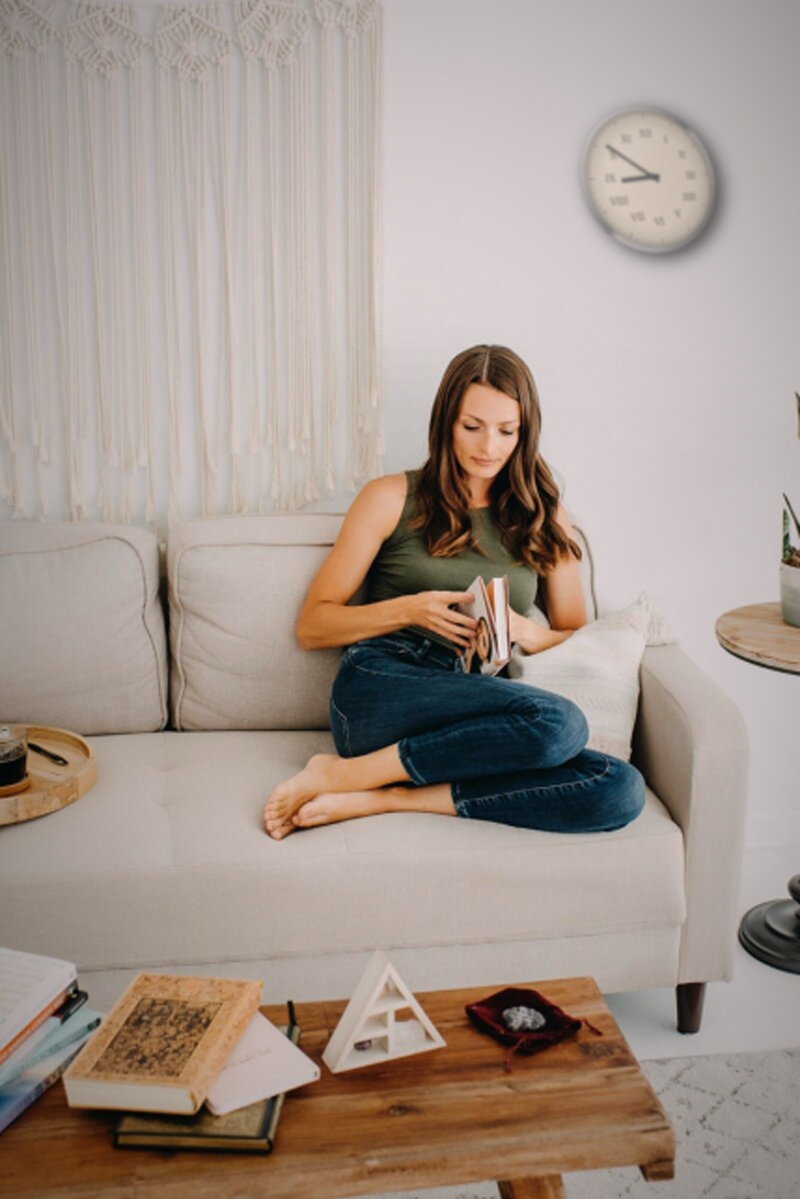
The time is 8:51
